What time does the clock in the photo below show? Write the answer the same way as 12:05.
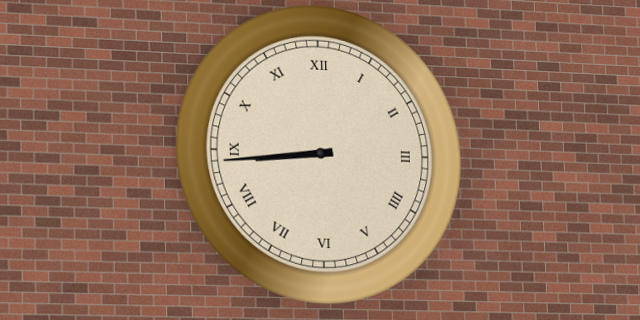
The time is 8:44
